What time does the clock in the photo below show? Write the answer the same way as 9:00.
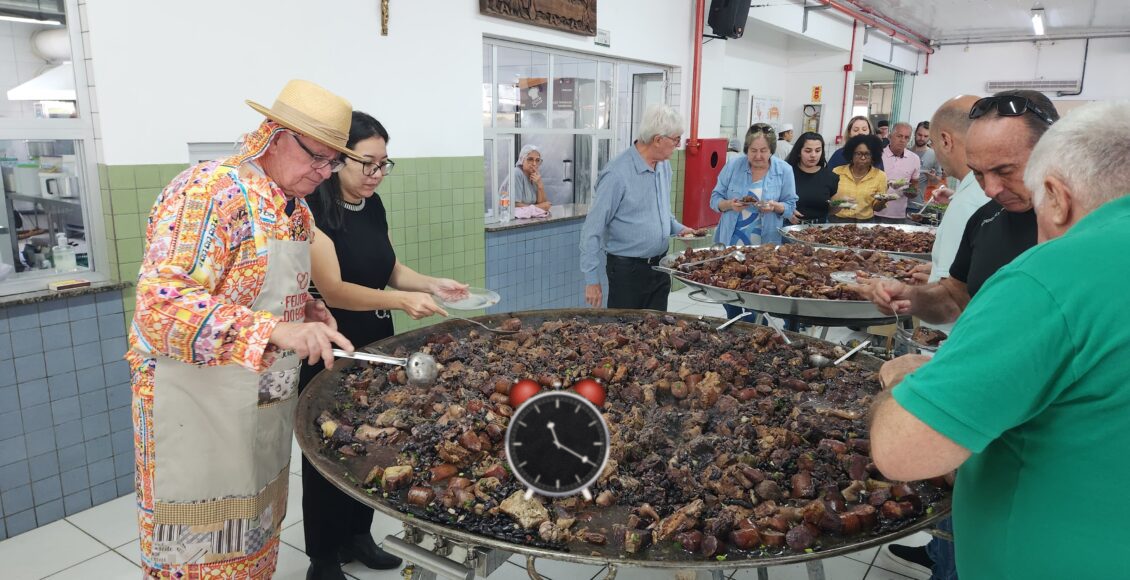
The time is 11:20
